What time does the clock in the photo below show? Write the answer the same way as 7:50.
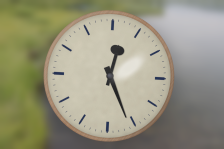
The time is 12:26
